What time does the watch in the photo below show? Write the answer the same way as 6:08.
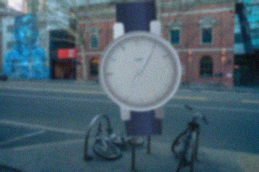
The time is 7:05
